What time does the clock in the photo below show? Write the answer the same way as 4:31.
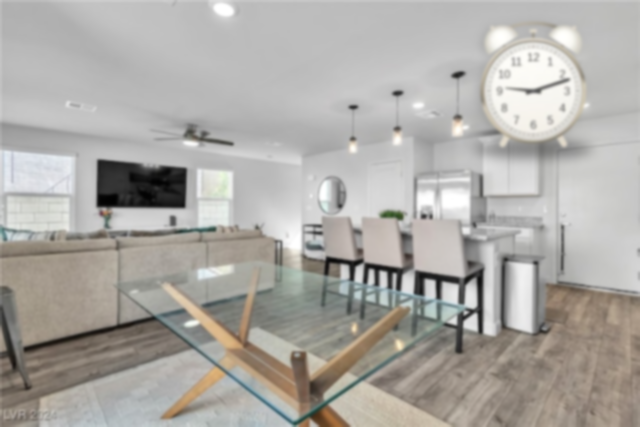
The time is 9:12
